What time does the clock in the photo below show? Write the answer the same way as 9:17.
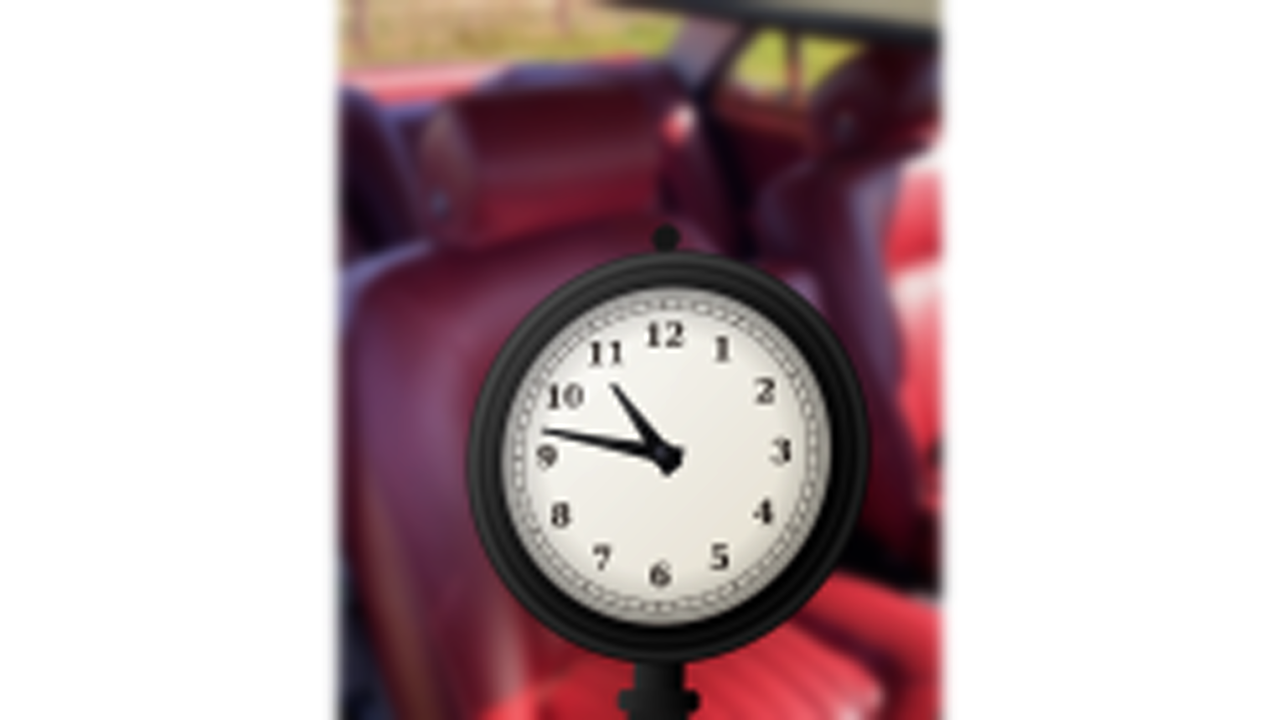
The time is 10:47
